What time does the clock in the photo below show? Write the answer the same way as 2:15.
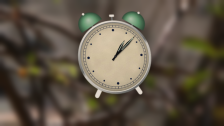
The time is 1:08
